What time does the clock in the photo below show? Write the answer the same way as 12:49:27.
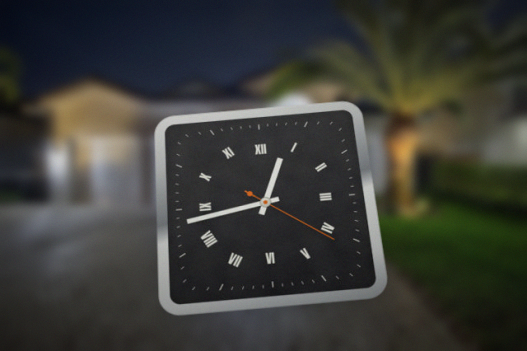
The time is 12:43:21
